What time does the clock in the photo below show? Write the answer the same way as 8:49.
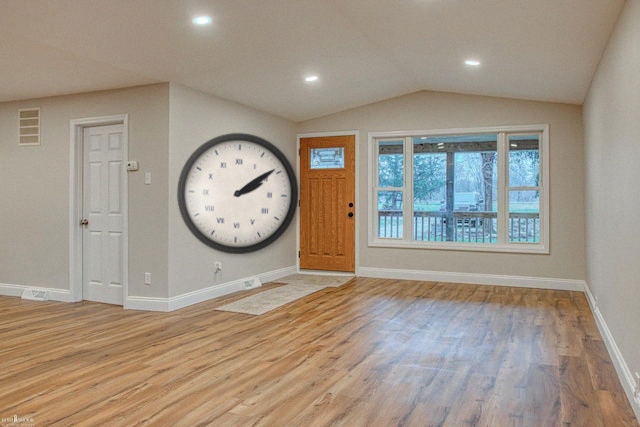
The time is 2:09
